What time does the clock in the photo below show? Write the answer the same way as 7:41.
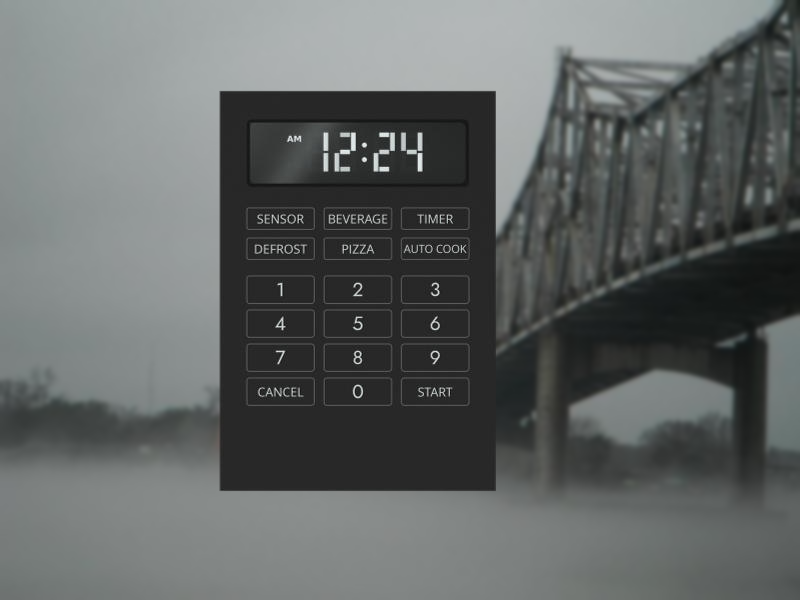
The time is 12:24
